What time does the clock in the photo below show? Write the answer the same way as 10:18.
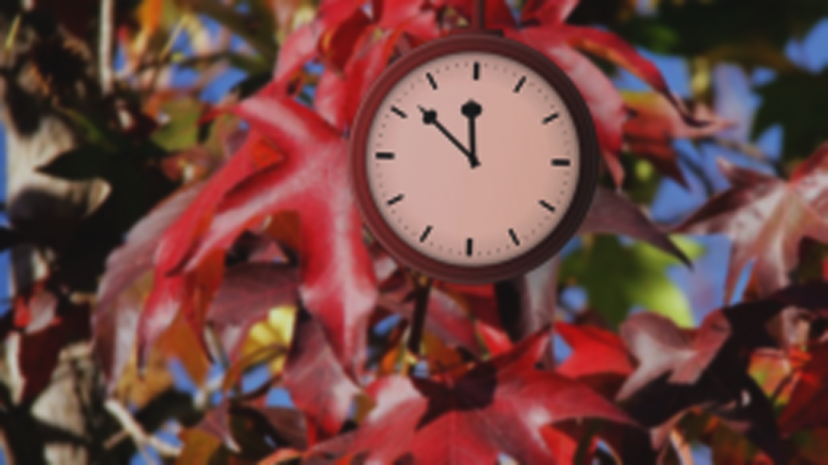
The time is 11:52
